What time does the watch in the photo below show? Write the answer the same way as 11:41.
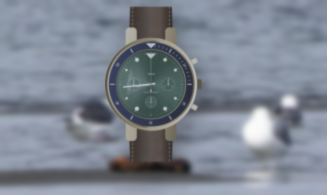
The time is 8:44
